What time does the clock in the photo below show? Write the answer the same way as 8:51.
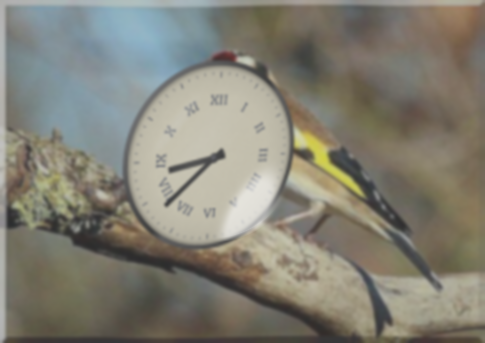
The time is 8:38
